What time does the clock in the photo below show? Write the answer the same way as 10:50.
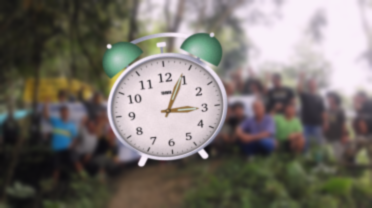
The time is 3:04
